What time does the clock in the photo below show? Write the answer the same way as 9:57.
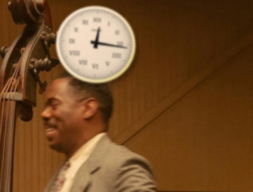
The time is 12:16
